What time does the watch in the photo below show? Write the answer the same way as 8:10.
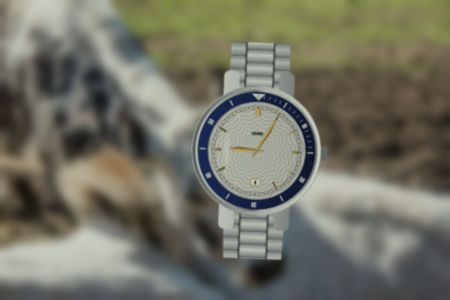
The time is 9:05
